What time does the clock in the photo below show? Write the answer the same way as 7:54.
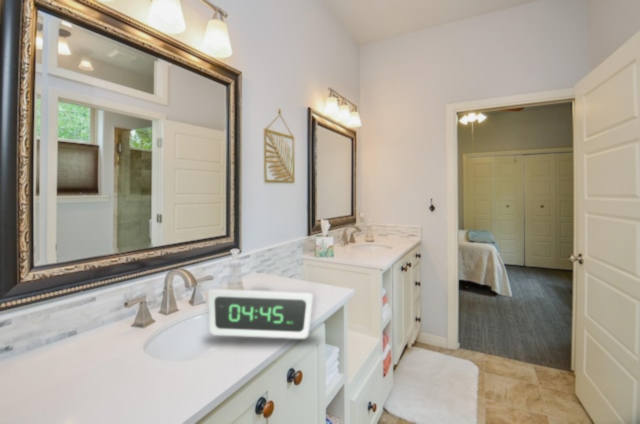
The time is 4:45
